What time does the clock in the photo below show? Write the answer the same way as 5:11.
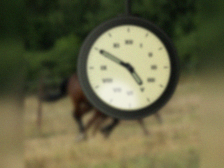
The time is 4:50
